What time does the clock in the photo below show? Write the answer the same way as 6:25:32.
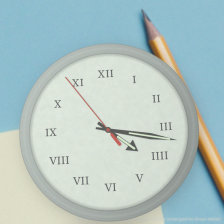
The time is 4:16:54
